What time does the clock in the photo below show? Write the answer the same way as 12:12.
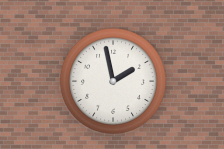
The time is 1:58
